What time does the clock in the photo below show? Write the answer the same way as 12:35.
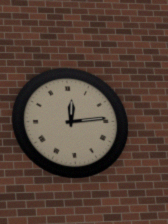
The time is 12:14
